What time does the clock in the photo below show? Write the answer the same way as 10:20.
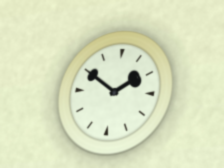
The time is 1:50
